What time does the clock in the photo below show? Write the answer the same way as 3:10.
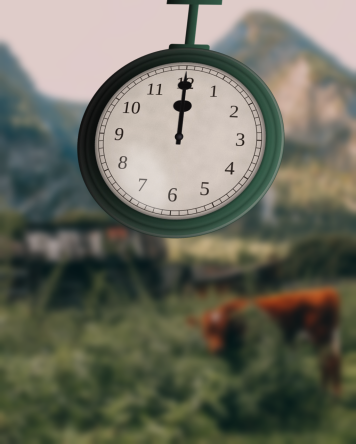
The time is 12:00
